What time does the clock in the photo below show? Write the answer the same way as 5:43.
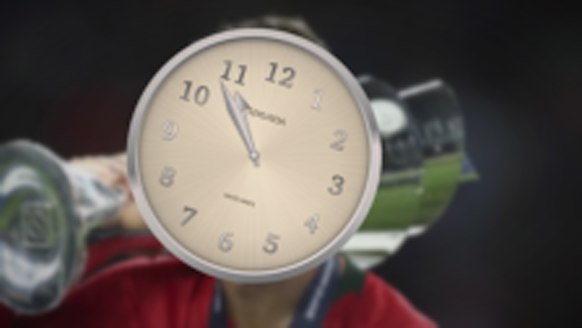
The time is 10:53
